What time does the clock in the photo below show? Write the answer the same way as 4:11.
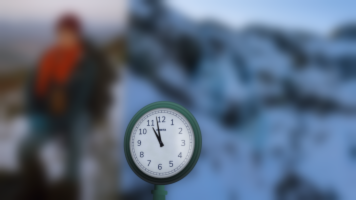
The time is 10:58
